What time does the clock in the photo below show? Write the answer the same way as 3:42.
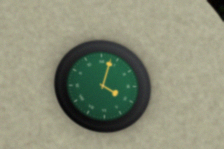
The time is 4:03
